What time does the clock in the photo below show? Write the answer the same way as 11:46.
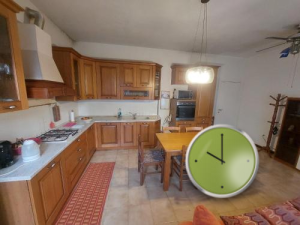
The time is 10:00
